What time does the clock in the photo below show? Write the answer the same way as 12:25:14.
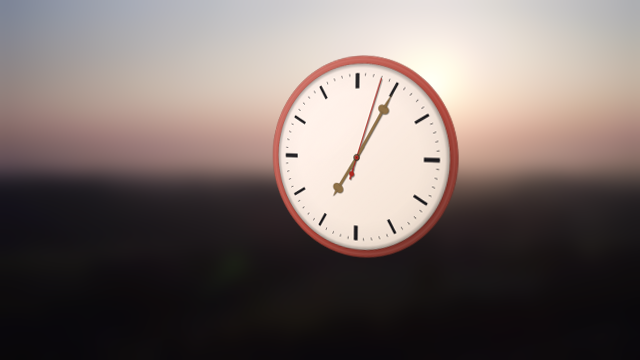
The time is 7:05:03
